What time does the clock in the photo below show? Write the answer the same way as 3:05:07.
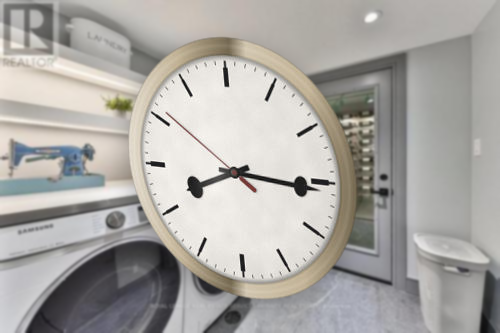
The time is 8:15:51
